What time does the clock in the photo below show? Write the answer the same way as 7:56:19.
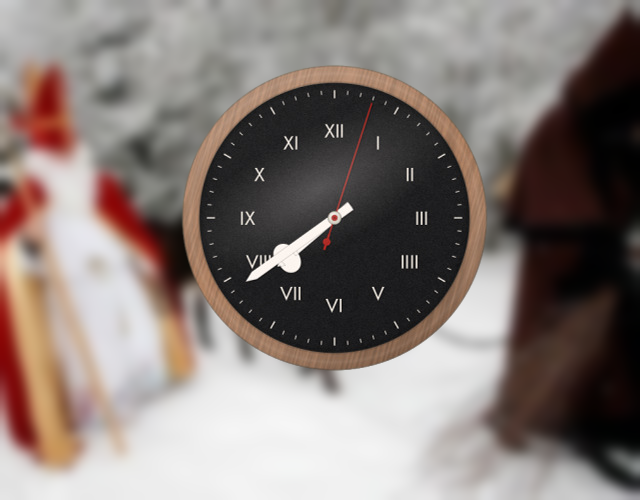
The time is 7:39:03
